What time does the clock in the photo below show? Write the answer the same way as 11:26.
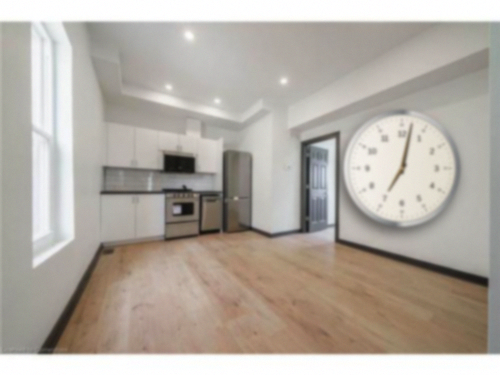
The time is 7:02
